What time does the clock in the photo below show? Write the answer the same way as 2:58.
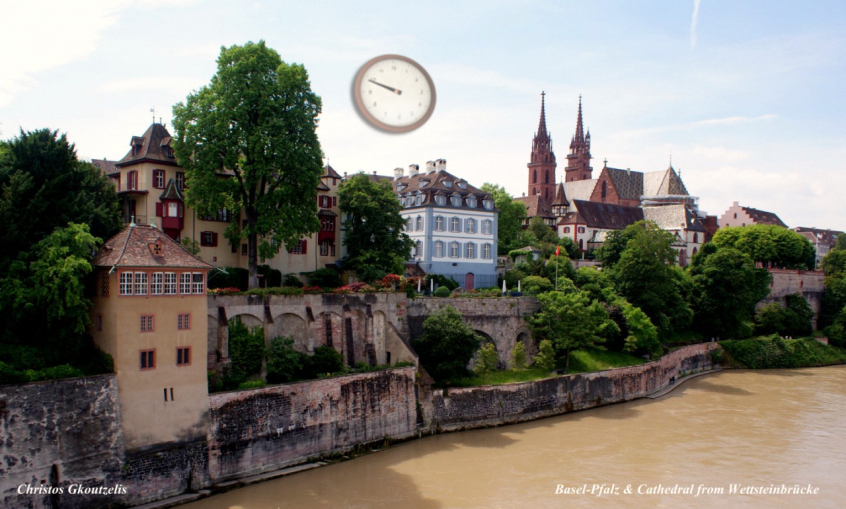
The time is 9:49
